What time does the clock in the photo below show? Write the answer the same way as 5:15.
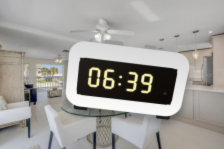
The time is 6:39
